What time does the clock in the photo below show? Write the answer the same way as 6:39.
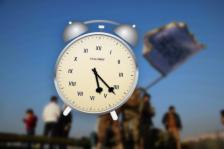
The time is 5:22
